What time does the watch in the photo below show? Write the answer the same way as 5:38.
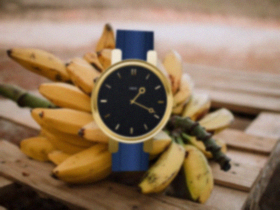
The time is 1:19
